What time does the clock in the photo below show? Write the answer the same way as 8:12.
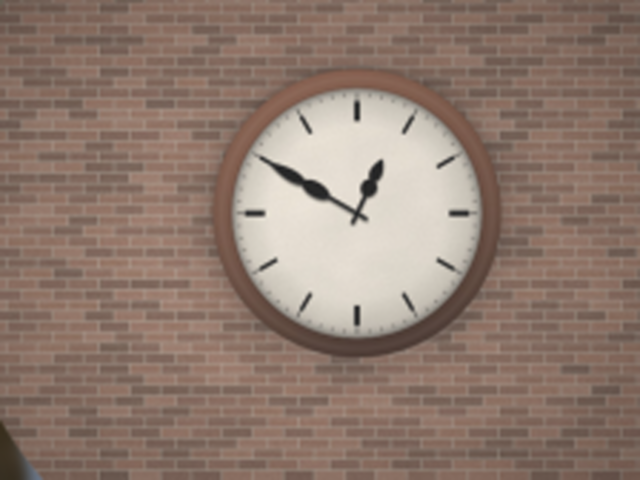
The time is 12:50
